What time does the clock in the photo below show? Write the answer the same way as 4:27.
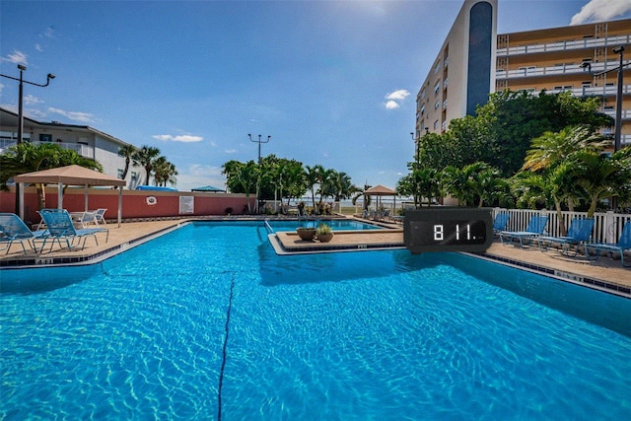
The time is 8:11
